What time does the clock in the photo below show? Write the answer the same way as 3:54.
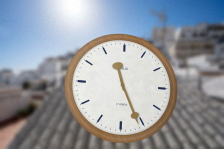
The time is 11:26
